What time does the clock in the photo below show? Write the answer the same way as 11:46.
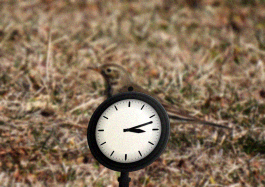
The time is 3:12
